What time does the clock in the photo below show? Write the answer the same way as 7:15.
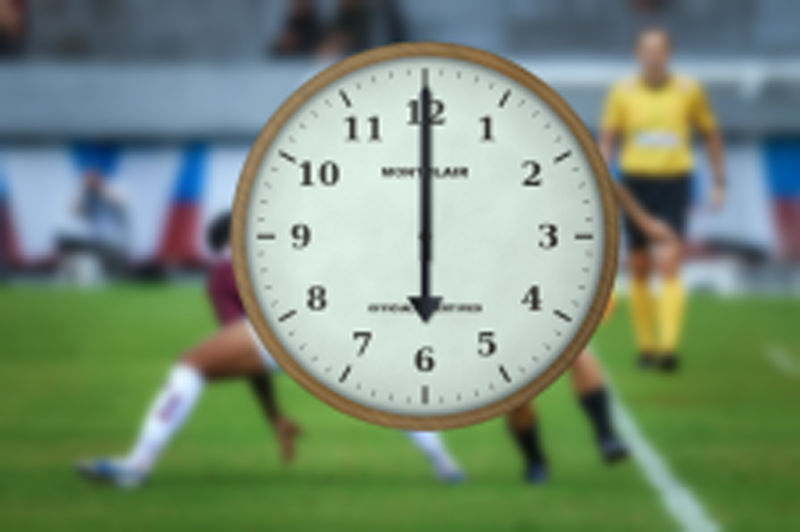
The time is 6:00
